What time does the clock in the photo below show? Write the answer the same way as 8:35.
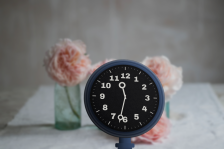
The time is 11:32
